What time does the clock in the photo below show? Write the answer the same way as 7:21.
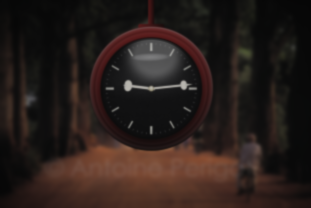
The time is 9:14
